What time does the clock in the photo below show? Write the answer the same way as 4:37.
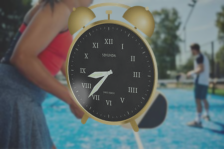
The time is 8:37
